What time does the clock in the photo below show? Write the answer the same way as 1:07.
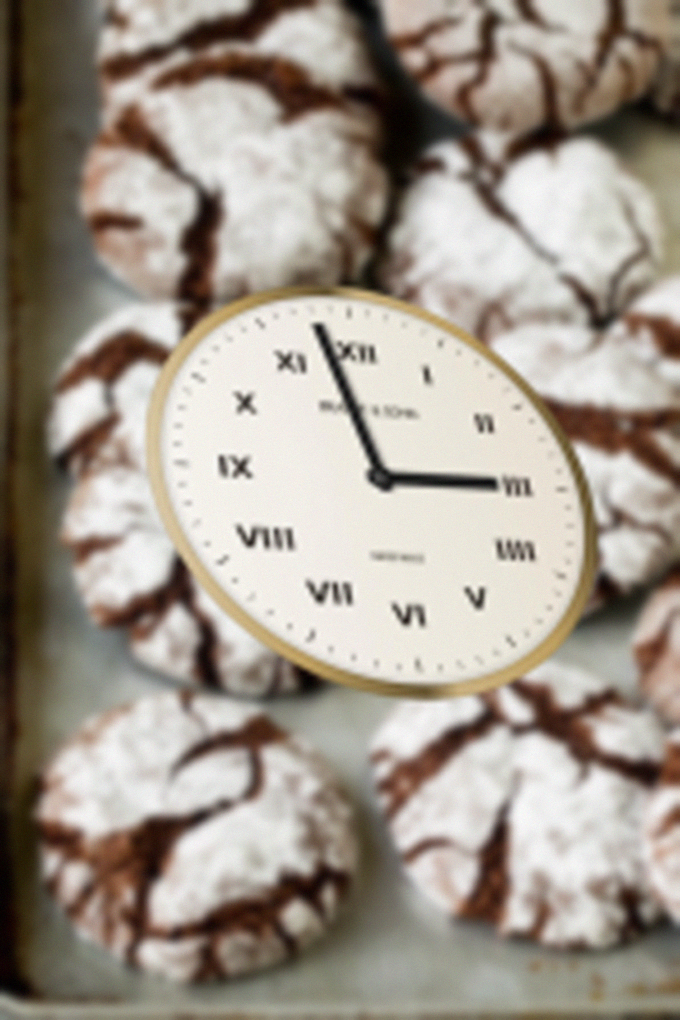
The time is 2:58
